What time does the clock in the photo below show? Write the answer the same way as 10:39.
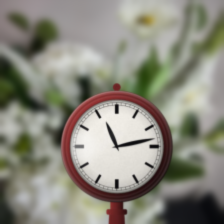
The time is 11:13
